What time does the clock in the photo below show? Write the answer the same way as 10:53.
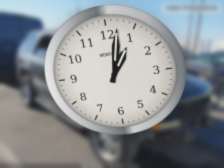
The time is 1:02
